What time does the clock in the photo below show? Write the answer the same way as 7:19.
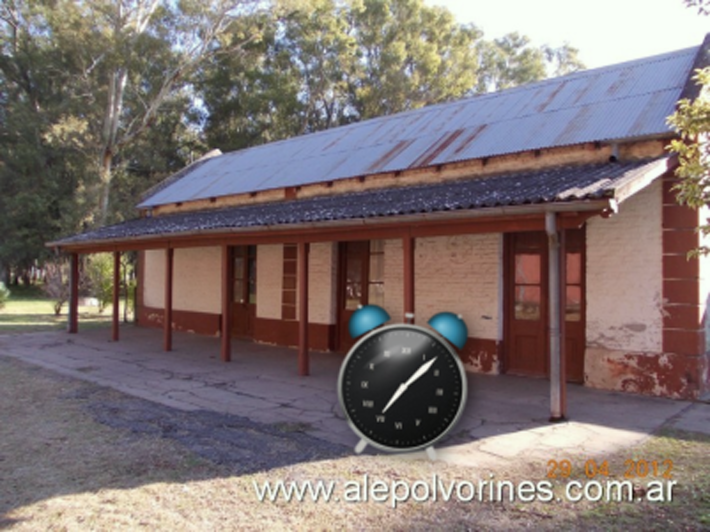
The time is 7:07
